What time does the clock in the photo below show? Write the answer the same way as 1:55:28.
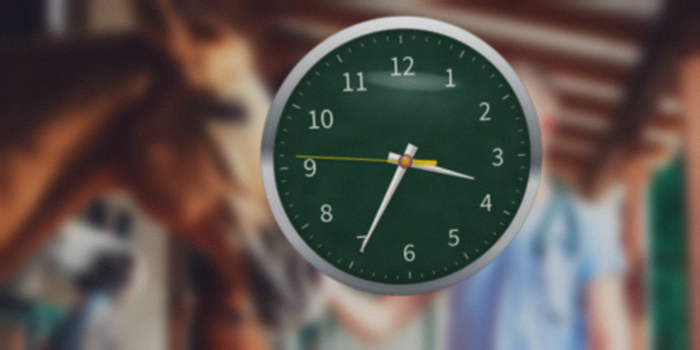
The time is 3:34:46
